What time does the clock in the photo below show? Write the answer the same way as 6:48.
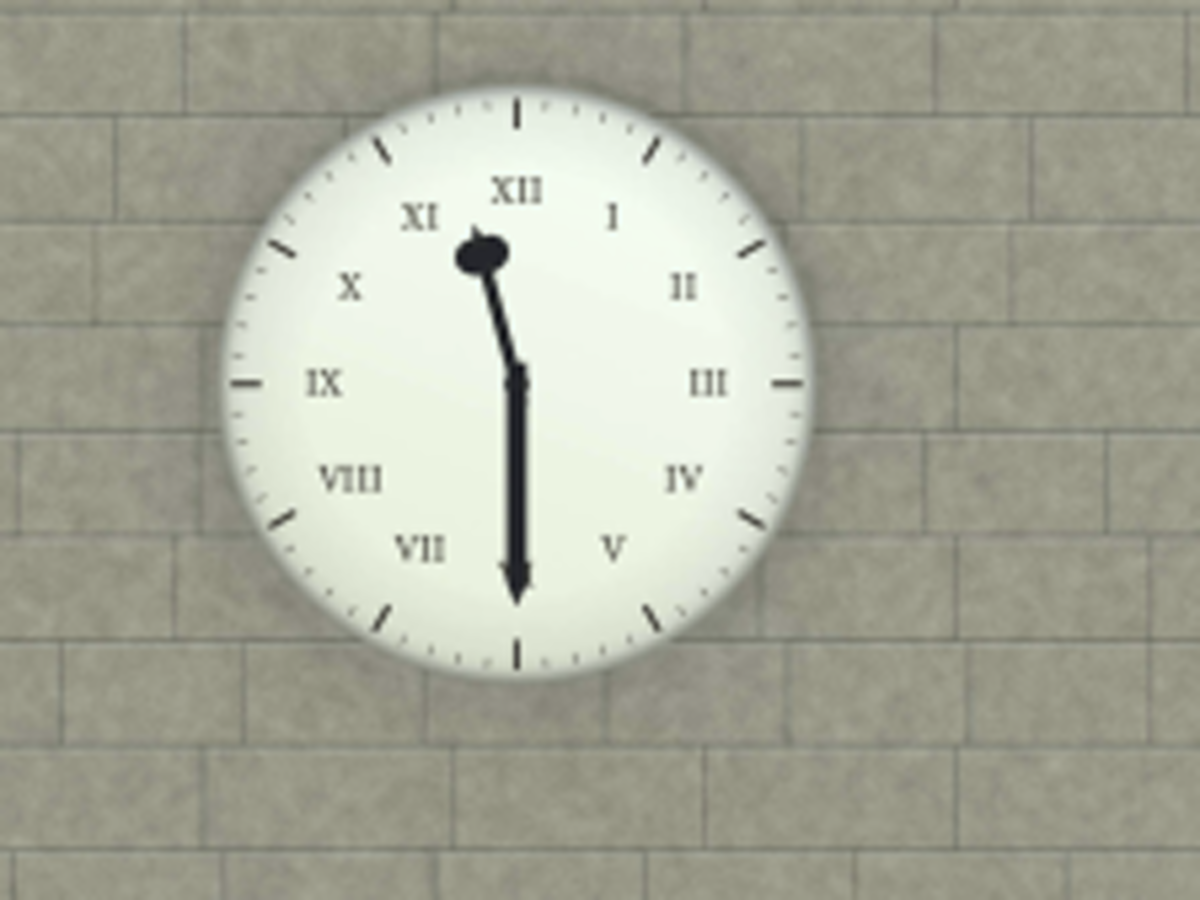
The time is 11:30
